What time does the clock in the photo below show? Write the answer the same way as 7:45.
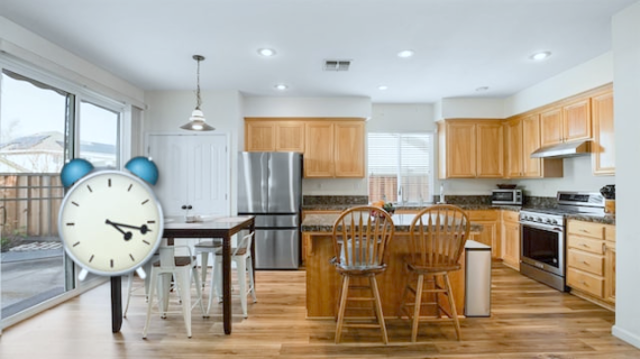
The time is 4:17
